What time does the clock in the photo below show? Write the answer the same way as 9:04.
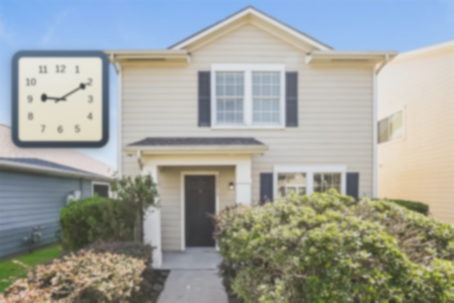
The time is 9:10
